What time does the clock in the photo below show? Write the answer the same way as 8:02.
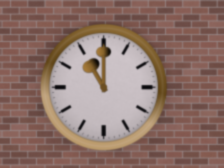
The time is 11:00
